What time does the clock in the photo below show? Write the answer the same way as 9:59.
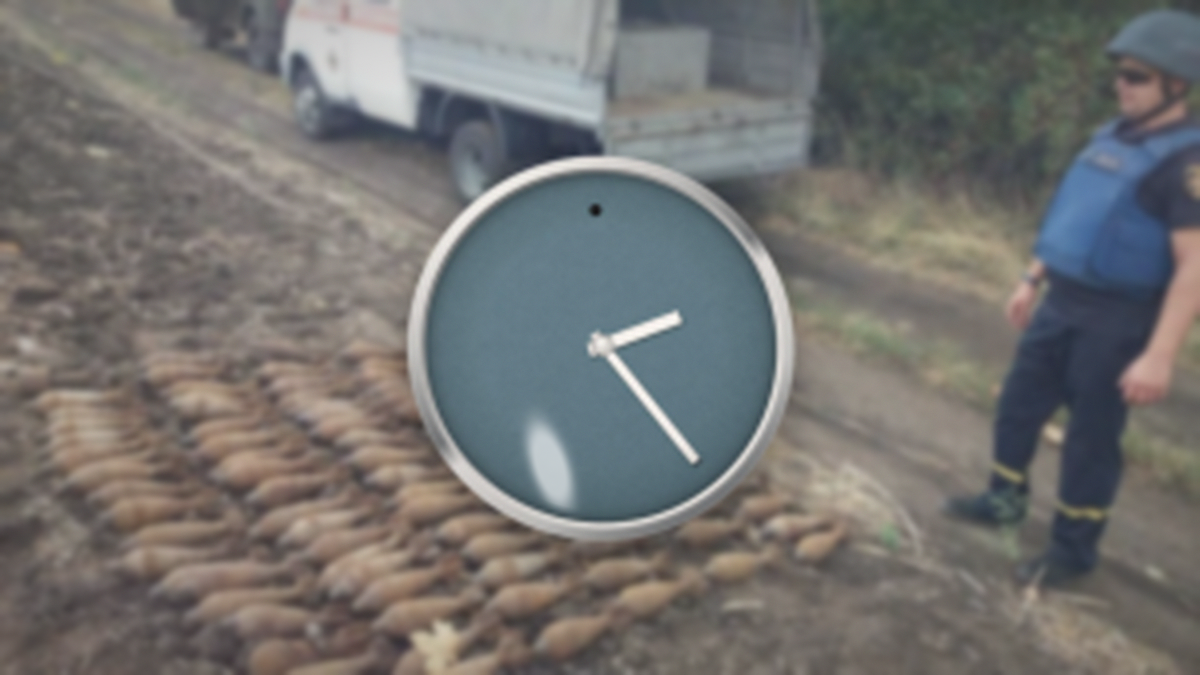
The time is 2:24
